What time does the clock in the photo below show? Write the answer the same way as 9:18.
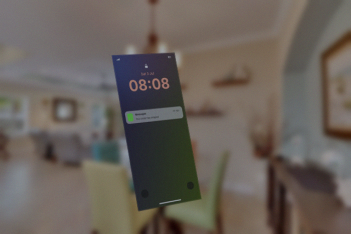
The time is 8:08
